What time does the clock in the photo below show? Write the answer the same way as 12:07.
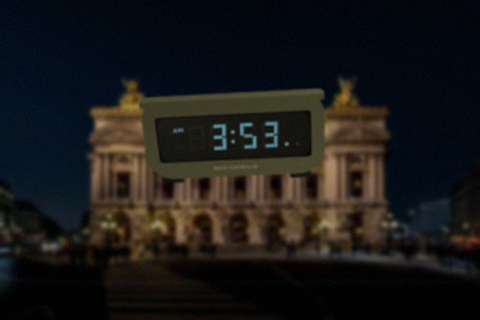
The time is 3:53
